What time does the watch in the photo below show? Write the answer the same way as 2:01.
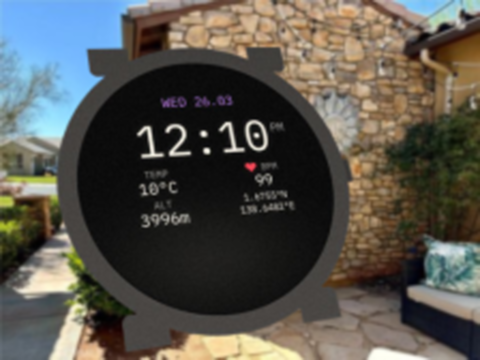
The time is 12:10
